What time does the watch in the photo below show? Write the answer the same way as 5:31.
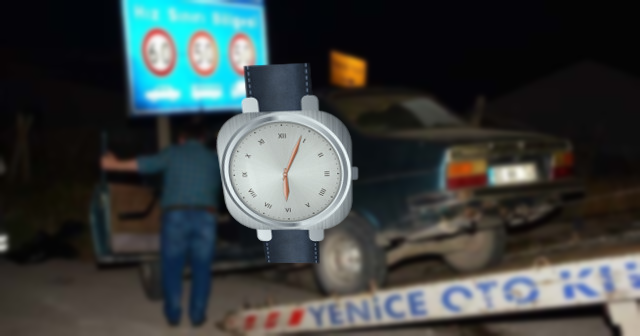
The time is 6:04
